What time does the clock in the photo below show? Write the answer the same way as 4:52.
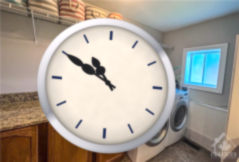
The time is 10:50
